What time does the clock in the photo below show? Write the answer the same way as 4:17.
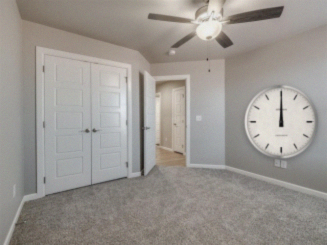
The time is 12:00
